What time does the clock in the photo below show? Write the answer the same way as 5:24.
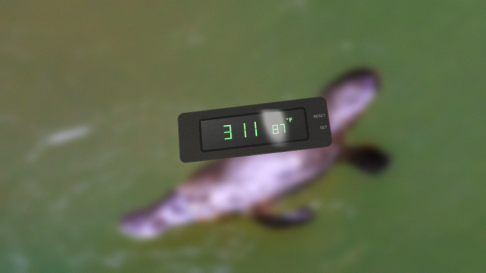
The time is 3:11
